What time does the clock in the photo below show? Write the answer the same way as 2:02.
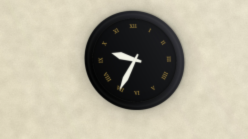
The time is 9:35
